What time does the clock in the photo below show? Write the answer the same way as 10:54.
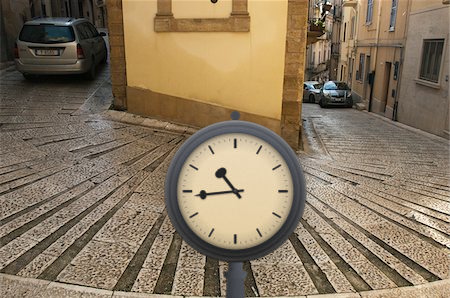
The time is 10:44
